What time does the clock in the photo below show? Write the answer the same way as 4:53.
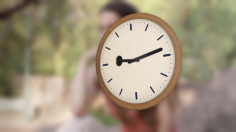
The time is 9:13
